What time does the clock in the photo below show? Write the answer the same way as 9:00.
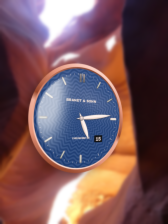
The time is 5:14
